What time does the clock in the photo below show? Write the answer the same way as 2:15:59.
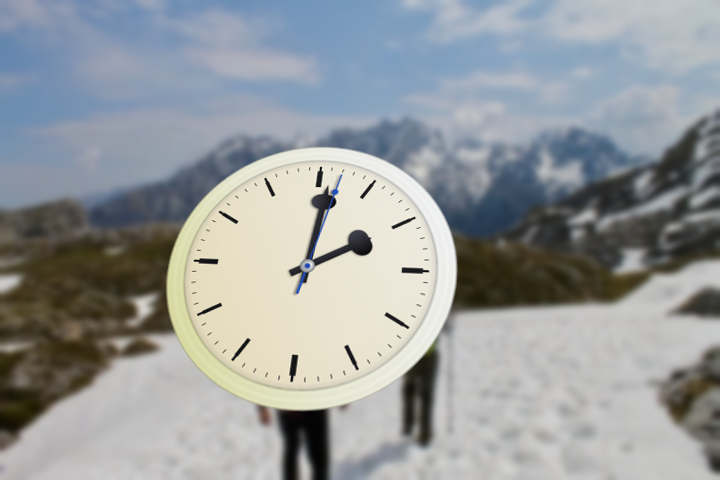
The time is 2:01:02
